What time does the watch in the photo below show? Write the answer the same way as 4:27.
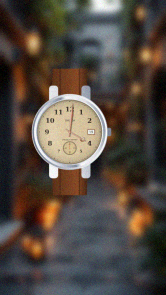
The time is 4:01
